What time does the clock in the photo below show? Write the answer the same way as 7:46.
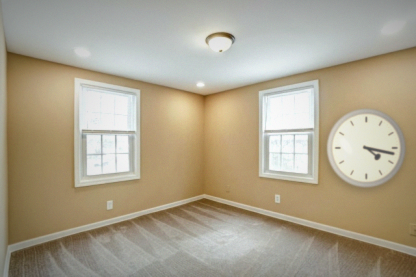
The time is 4:17
